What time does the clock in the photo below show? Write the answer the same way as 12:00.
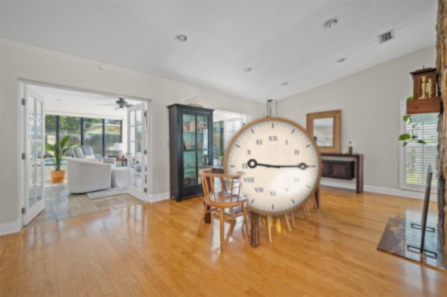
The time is 9:15
